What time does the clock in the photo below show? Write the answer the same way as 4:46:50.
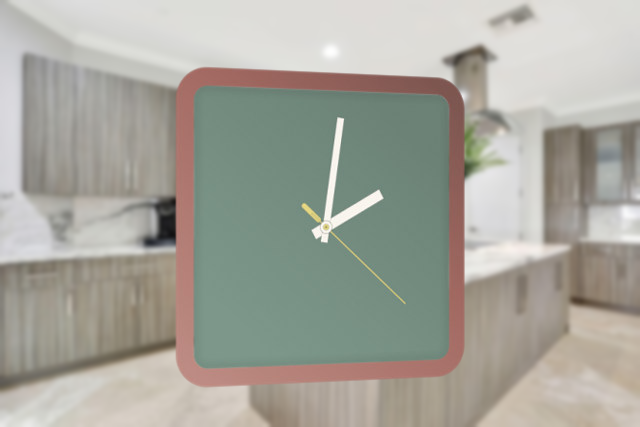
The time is 2:01:22
